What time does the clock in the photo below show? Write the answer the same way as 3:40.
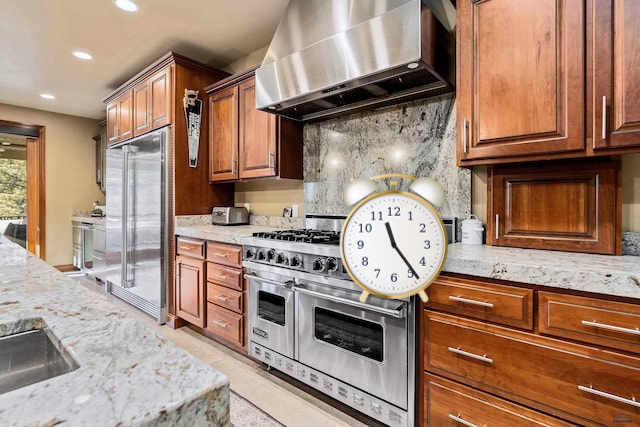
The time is 11:24
